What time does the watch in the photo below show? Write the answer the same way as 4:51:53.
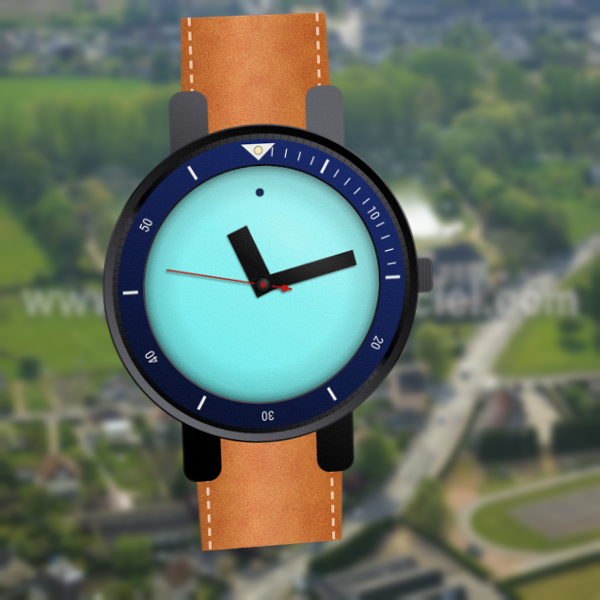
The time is 11:12:47
